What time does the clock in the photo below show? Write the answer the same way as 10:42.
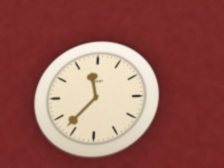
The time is 11:37
